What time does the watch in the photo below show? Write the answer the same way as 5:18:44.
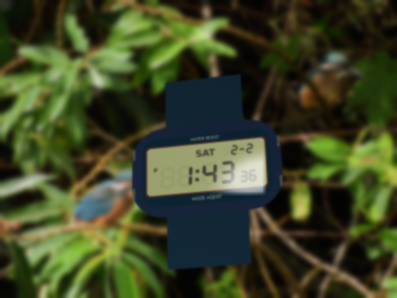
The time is 1:43:36
